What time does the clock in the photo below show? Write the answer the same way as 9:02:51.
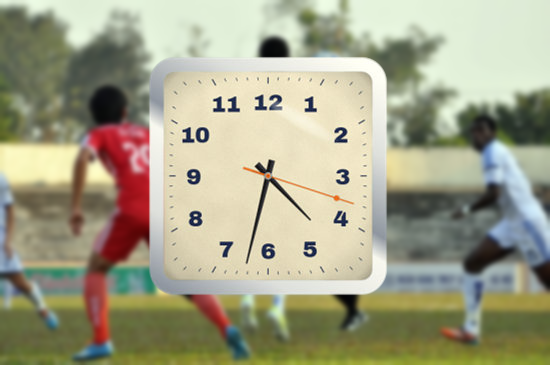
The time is 4:32:18
